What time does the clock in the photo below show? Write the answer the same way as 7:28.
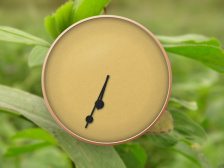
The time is 6:34
